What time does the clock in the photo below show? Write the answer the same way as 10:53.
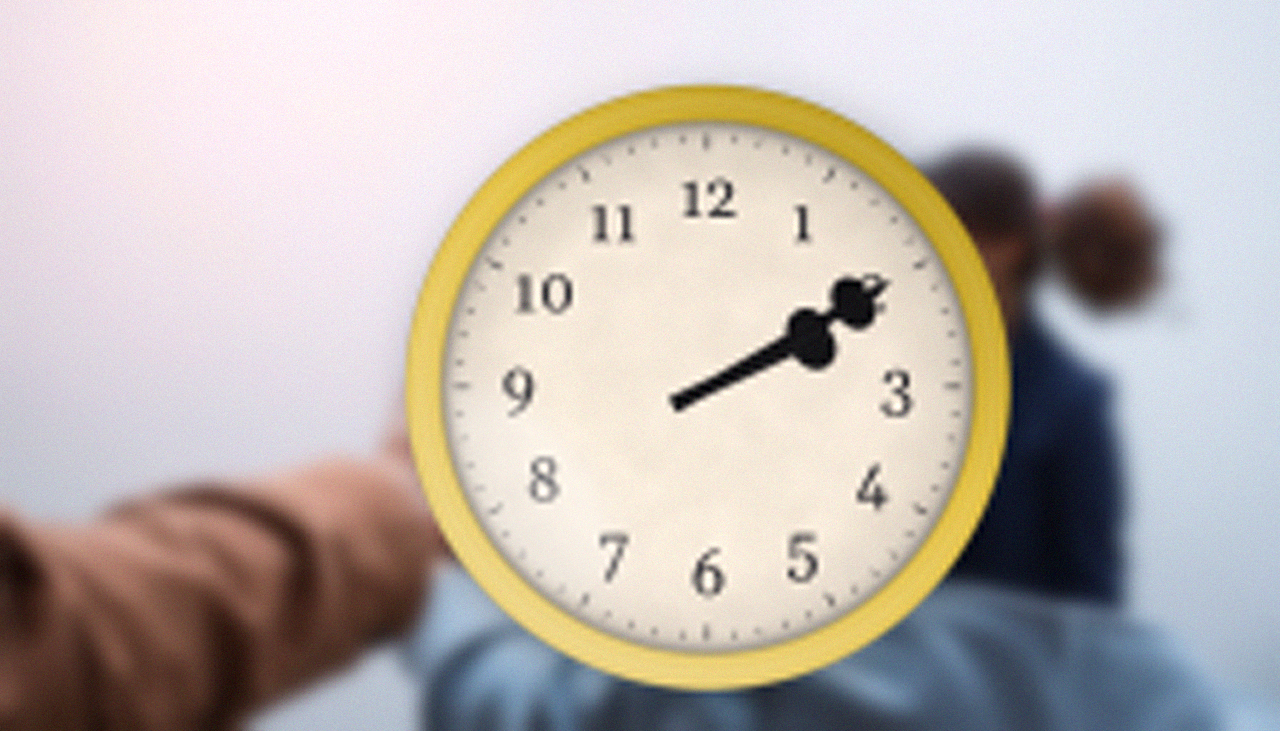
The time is 2:10
